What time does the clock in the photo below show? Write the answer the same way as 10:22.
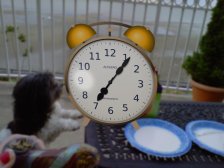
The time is 7:06
